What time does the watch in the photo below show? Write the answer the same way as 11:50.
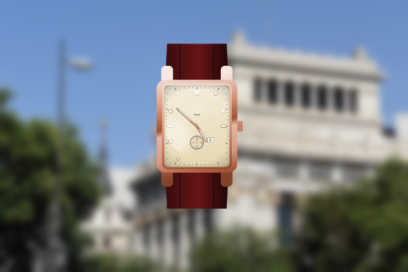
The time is 4:52
